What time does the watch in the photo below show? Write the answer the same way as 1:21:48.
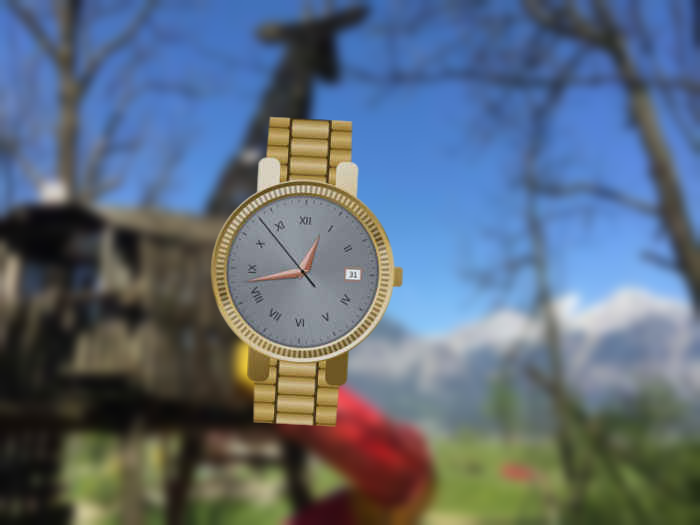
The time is 12:42:53
